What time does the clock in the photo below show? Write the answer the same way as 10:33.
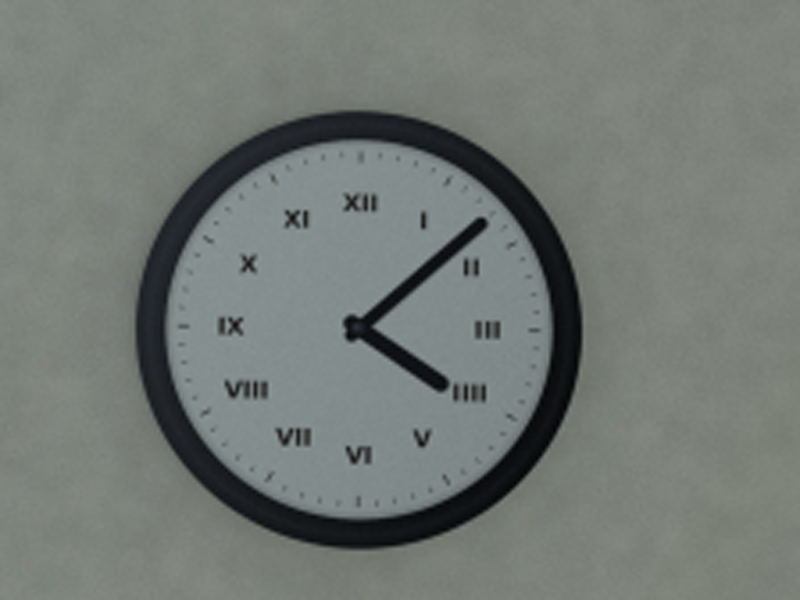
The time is 4:08
